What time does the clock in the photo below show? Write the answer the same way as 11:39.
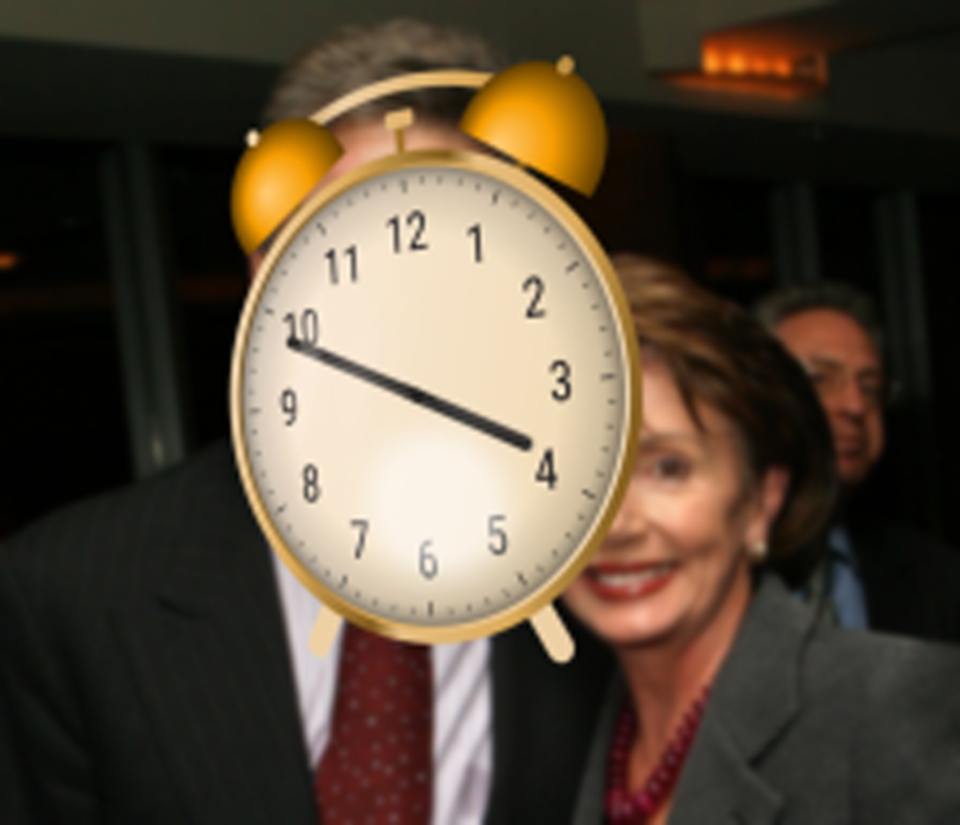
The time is 3:49
